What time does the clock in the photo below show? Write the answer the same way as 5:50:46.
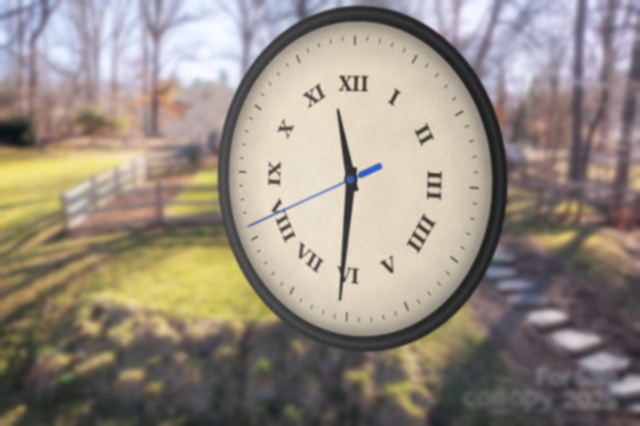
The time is 11:30:41
